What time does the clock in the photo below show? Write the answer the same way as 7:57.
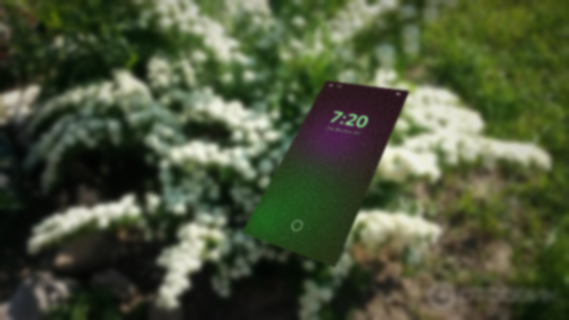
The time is 7:20
